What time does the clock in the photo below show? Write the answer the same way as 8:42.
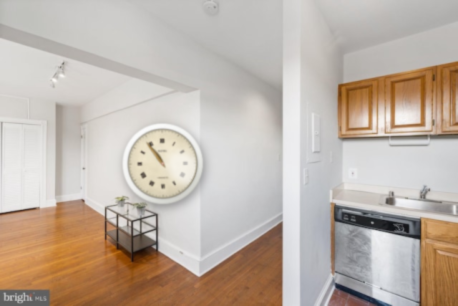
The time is 10:54
